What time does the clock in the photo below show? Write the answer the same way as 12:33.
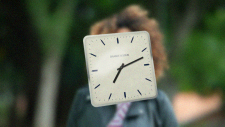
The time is 7:12
